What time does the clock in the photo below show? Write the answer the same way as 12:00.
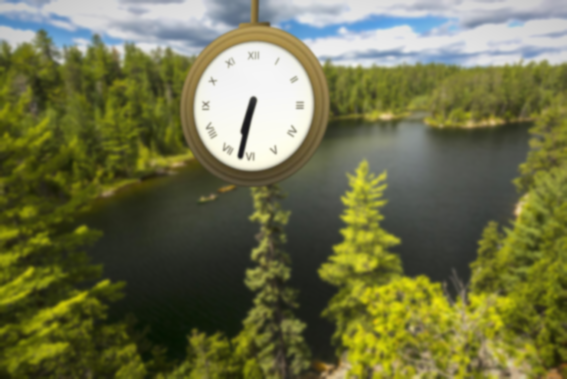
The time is 6:32
